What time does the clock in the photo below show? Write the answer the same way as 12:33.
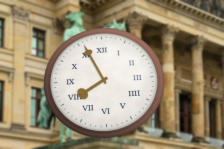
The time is 7:56
